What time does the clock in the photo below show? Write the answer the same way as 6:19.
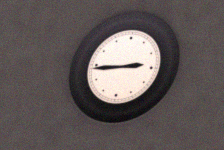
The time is 2:44
